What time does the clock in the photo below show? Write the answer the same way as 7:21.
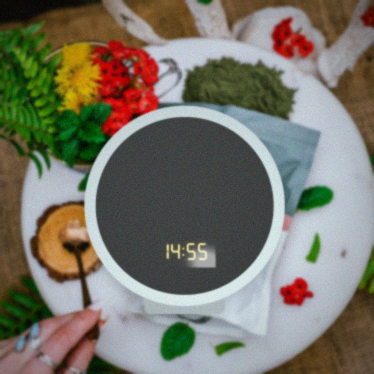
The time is 14:55
